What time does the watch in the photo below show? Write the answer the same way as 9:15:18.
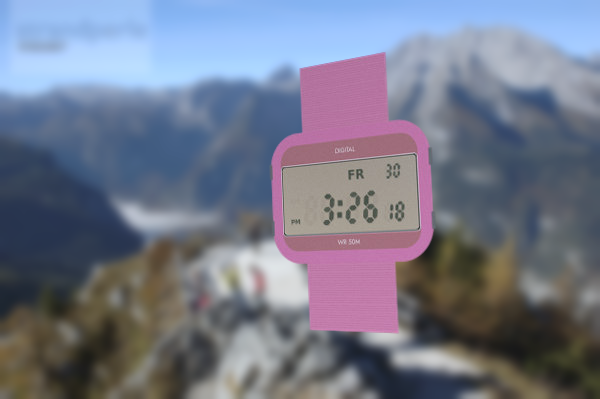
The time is 3:26:18
